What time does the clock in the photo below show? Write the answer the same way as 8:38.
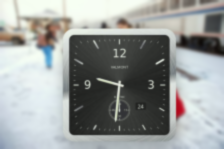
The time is 9:31
